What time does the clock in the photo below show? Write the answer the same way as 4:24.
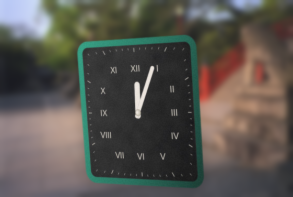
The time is 12:04
